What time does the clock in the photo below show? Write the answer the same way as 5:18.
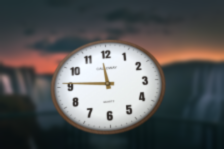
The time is 11:46
